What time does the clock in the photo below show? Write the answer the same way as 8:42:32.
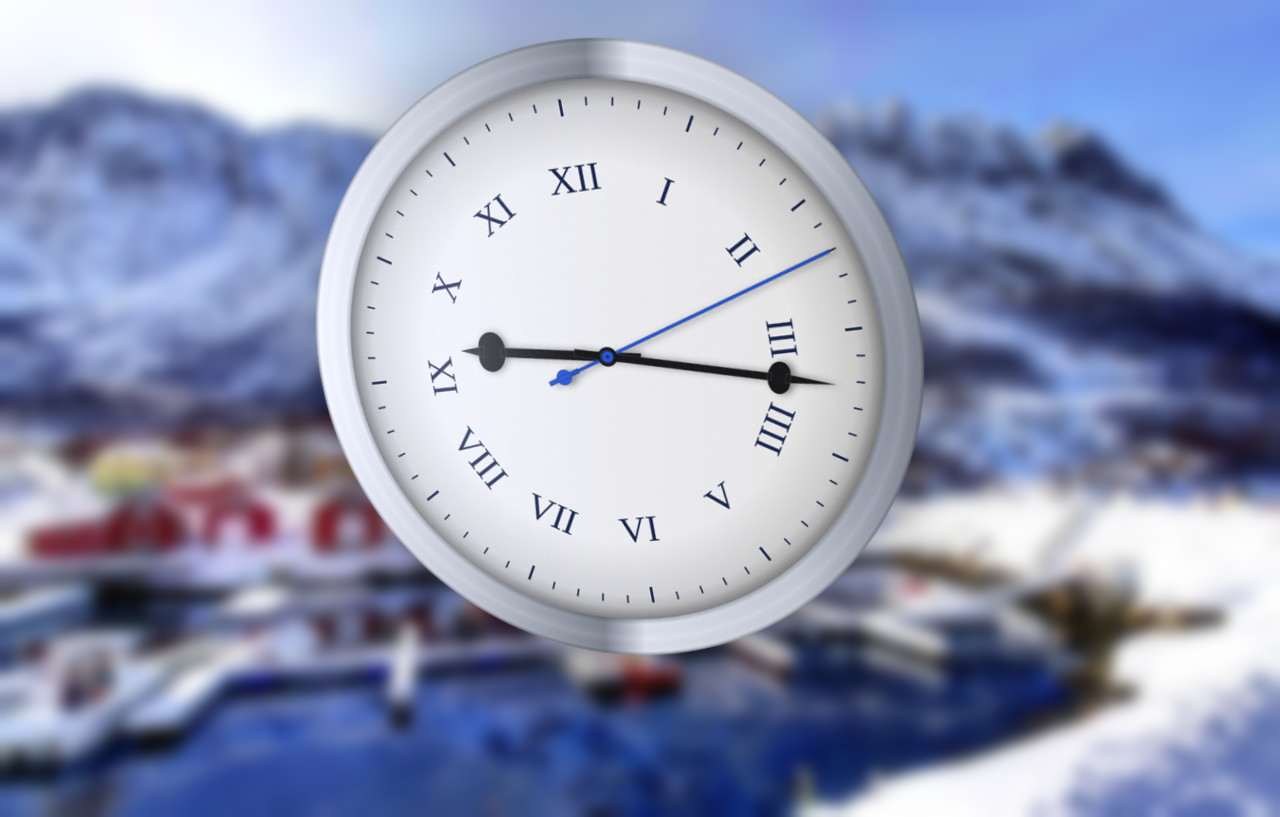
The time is 9:17:12
